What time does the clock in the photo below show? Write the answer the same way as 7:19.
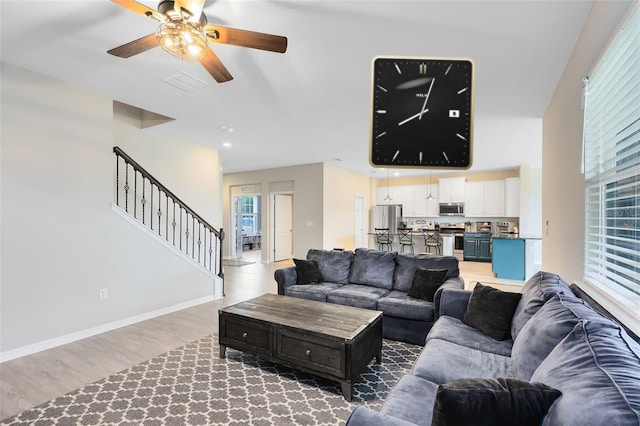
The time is 8:03
